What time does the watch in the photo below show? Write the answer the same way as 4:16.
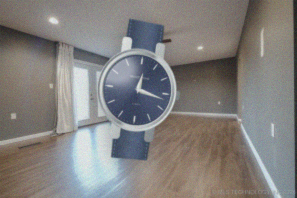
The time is 12:17
